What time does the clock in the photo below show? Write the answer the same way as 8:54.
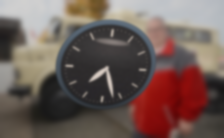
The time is 7:27
